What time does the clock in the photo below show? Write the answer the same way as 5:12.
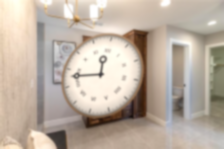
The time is 11:43
